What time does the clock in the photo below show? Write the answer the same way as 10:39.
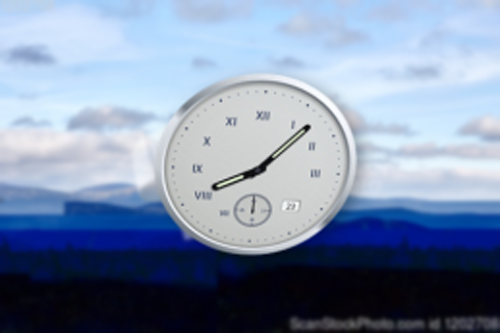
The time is 8:07
